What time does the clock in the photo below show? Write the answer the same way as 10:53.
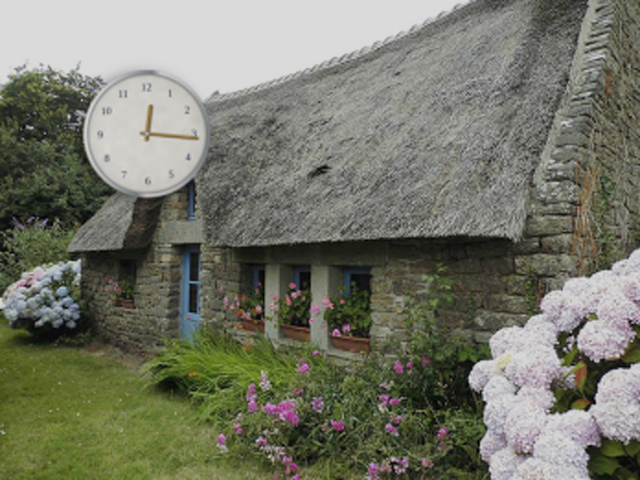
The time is 12:16
